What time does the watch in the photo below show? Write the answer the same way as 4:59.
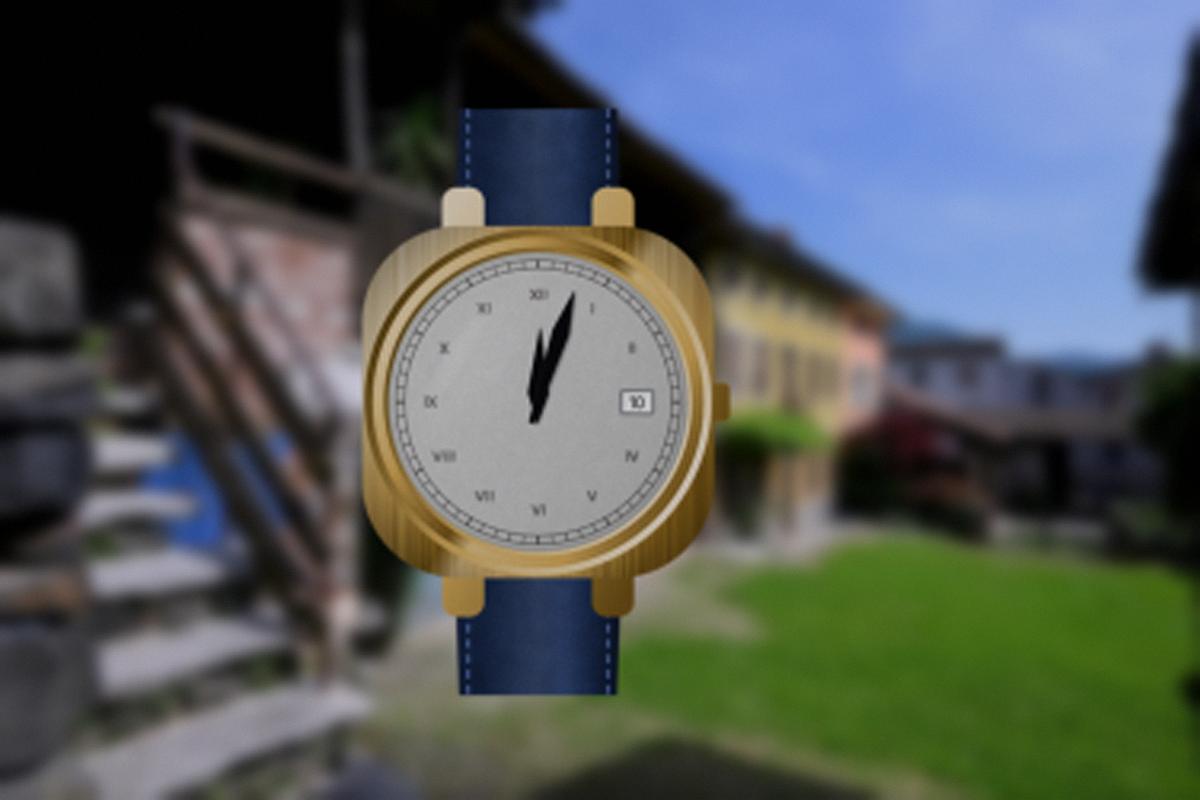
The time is 12:03
